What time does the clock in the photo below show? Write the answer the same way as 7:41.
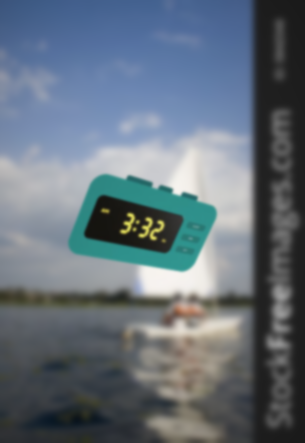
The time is 3:32
